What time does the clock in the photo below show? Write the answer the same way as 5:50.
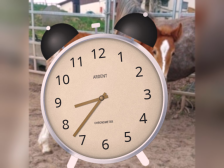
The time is 8:37
